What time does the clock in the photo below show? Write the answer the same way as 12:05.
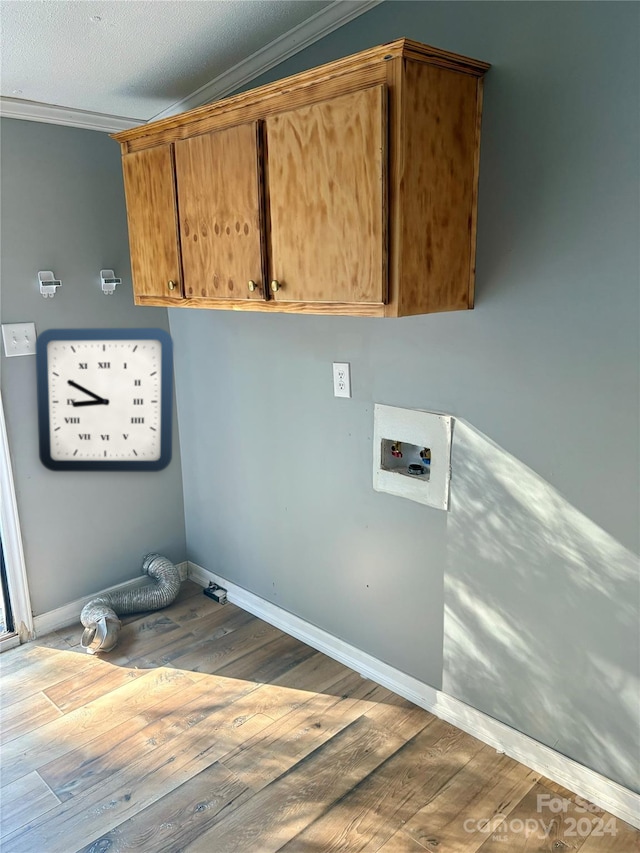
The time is 8:50
